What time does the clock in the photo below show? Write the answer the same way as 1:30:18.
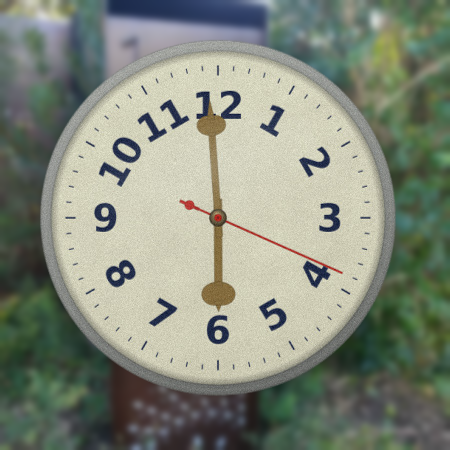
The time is 5:59:19
